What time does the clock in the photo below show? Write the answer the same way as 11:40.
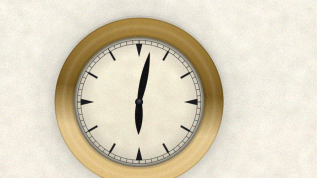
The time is 6:02
